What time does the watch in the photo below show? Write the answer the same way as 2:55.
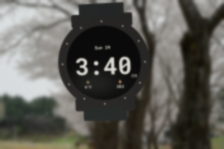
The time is 3:40
